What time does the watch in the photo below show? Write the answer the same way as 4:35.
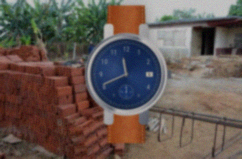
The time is 11:41
